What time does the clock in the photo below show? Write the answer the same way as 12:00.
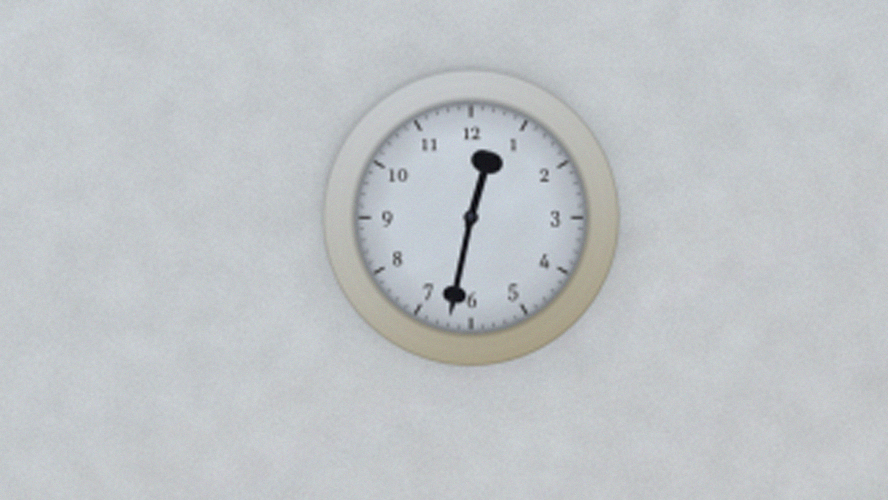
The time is 12:32
